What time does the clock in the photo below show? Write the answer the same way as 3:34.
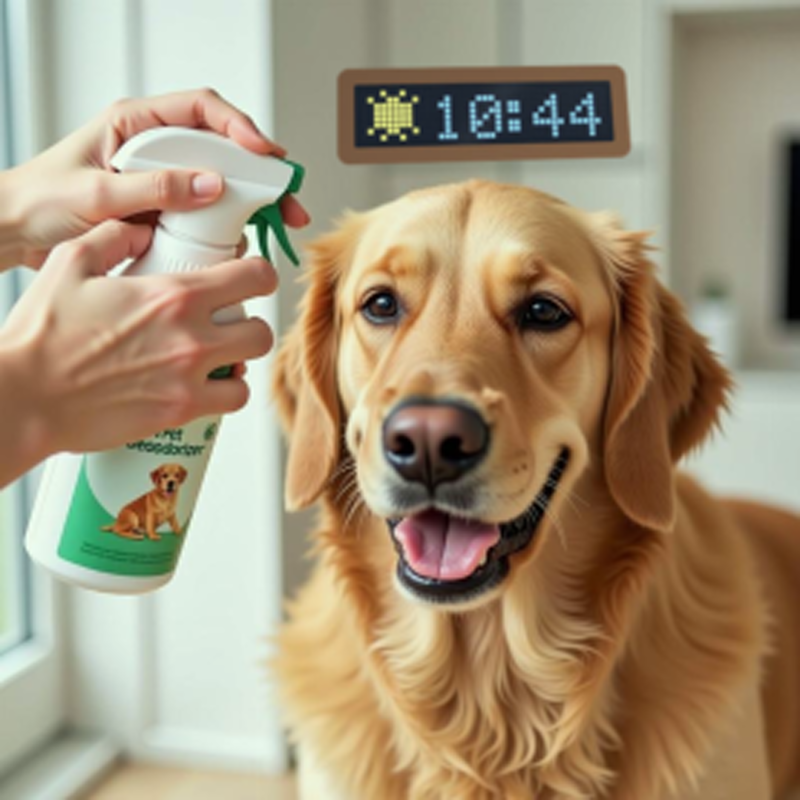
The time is 10:44
